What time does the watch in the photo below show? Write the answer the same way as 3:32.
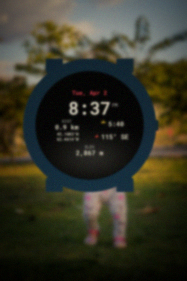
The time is 8:37
